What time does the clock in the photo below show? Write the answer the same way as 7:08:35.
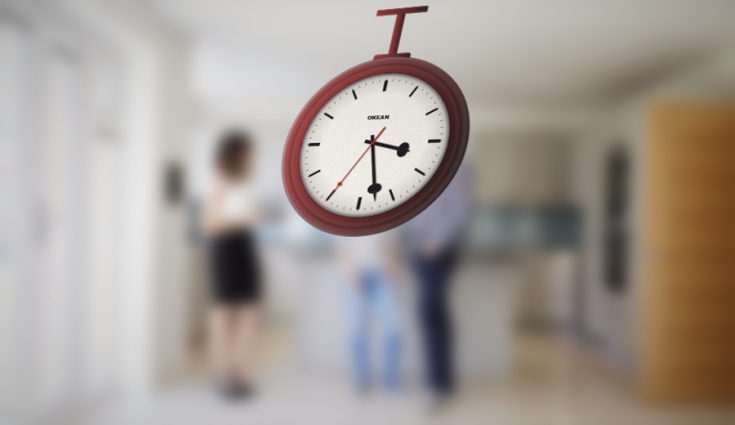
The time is 3:27:35
